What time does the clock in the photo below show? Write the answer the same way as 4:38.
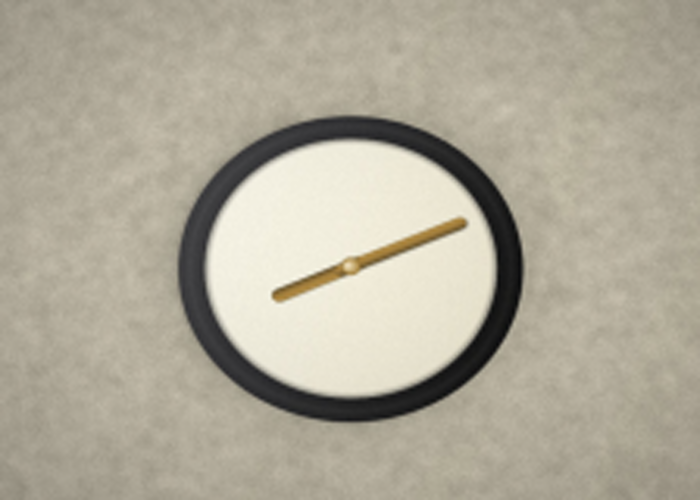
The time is 8:11
